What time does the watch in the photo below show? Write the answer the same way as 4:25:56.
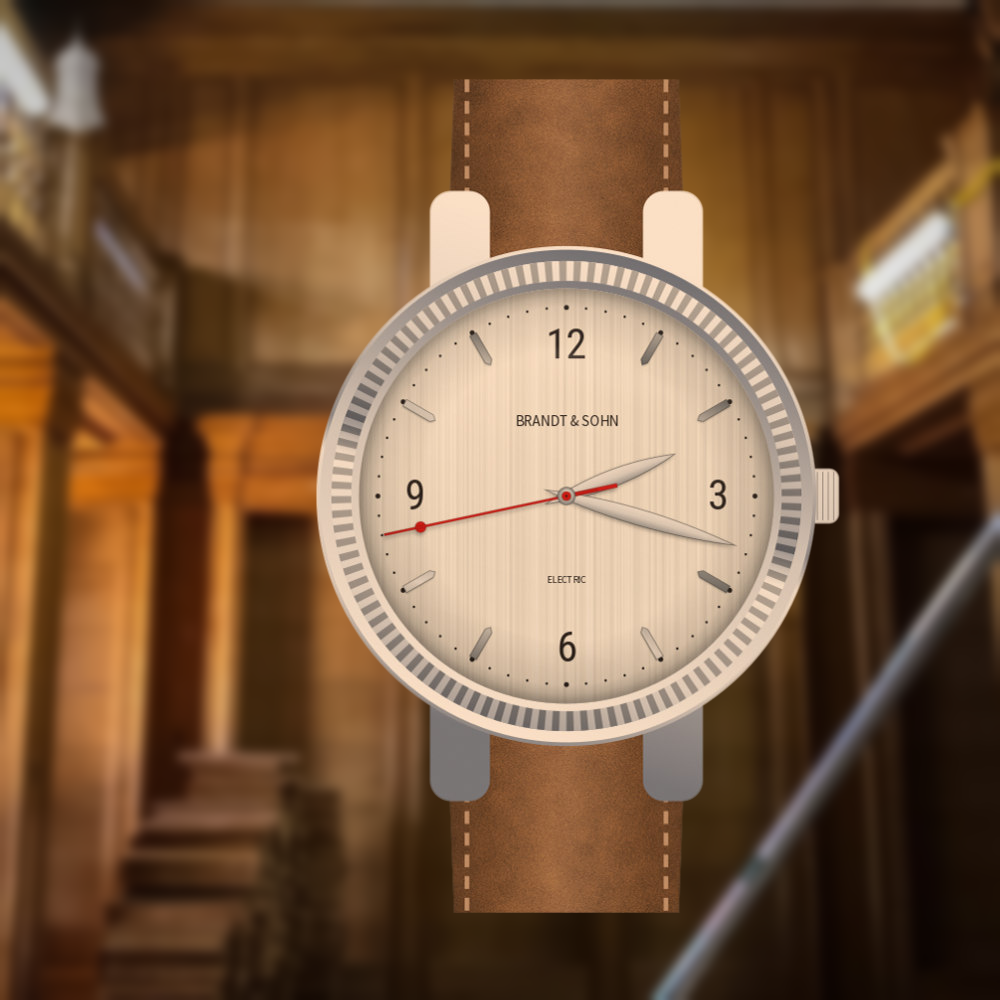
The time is 2:17:43
